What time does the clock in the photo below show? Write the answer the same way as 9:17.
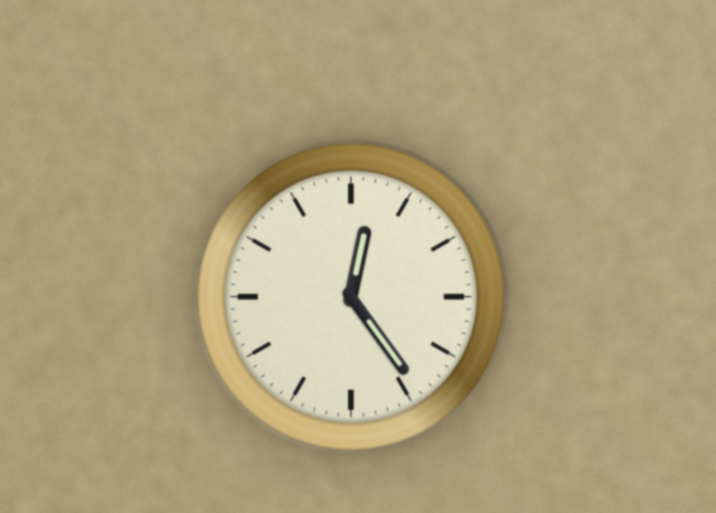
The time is 12:24
